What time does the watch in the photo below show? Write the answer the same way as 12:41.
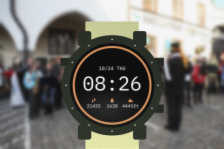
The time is 8:26
